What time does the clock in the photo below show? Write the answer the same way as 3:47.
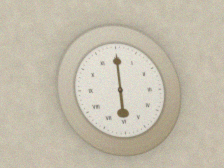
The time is 6:00
